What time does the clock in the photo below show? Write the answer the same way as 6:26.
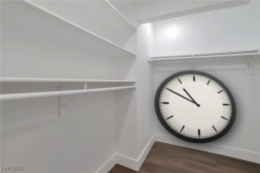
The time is 10:50
